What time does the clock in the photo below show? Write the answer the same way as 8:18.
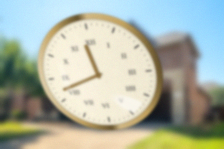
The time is 11:42
